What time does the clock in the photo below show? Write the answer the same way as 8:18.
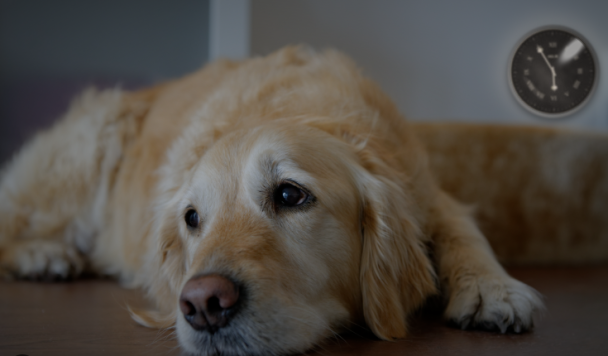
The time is 5:55
